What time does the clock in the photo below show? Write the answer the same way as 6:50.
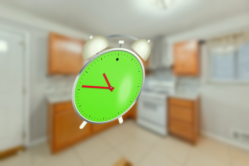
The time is 10:46
